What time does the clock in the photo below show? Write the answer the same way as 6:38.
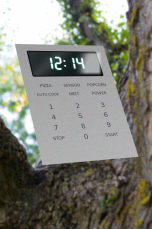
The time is 12:14
